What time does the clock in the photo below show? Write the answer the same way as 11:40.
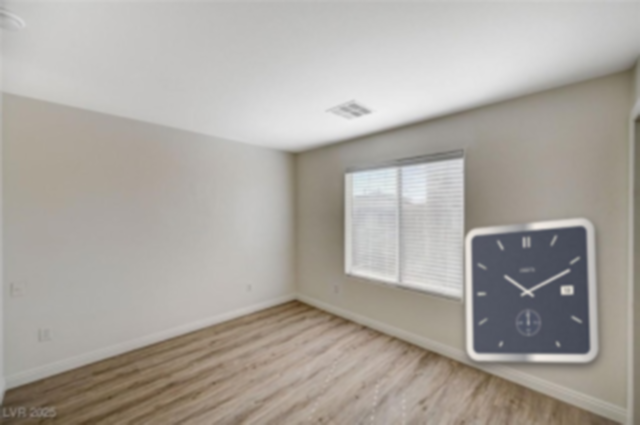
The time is 10:11
